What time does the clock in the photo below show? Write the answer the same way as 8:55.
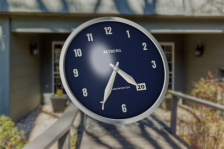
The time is 4:35
